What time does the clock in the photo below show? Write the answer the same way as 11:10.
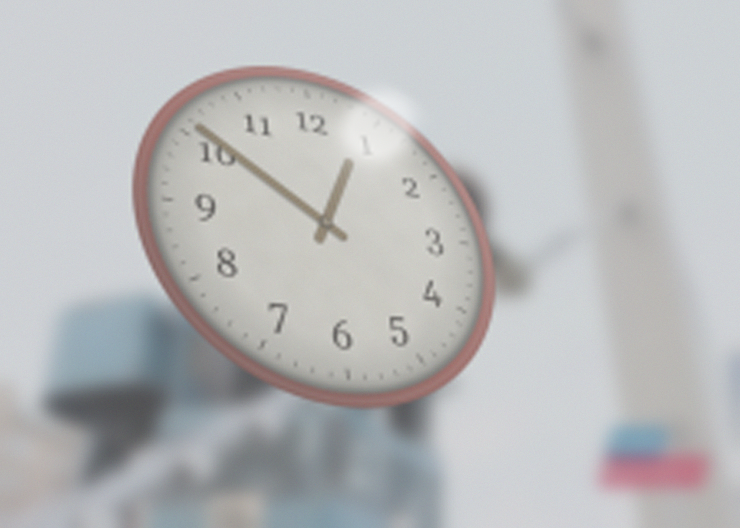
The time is 12:51
